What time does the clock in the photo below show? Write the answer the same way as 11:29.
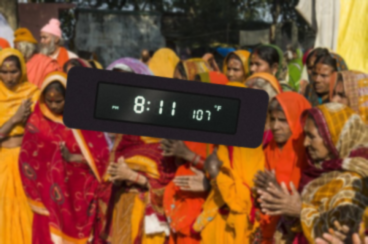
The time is 8:11
